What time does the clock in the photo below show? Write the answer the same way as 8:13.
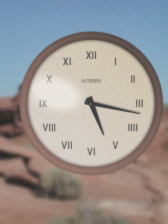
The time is 5:17
